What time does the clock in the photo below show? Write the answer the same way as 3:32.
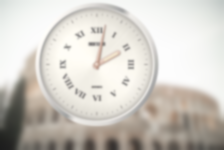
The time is 2:02
